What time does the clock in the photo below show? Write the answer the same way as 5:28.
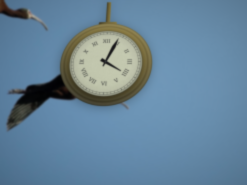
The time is 4:04
